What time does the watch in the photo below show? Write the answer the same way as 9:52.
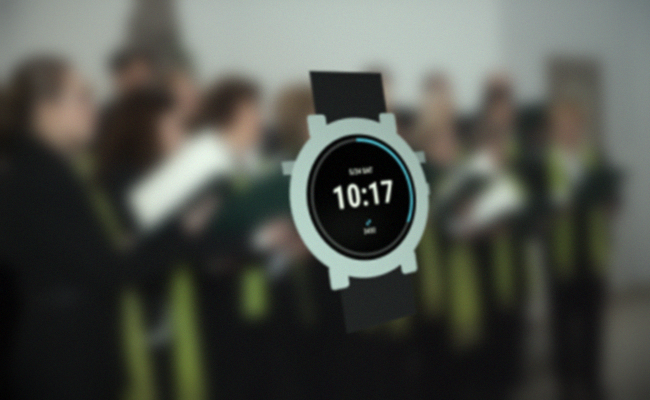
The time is 10:17
